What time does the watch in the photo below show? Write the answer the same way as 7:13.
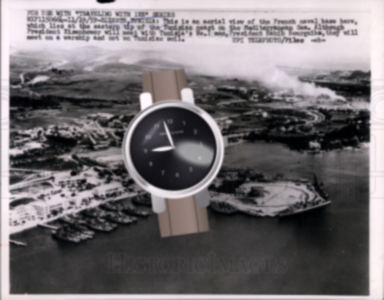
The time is 8:58
